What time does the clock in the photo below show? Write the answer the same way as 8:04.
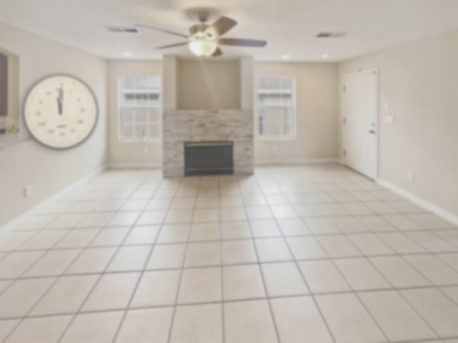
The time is 12:01
